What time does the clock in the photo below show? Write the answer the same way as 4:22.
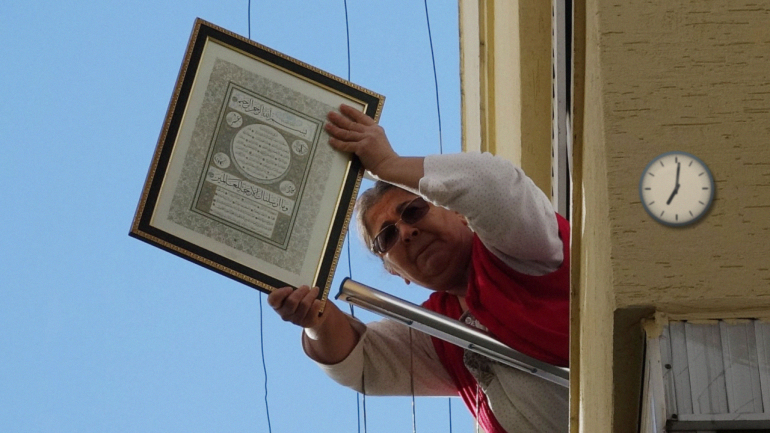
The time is 7:01
